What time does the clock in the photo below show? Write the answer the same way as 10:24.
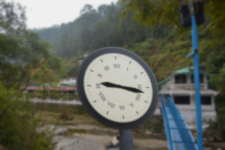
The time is 9:17
